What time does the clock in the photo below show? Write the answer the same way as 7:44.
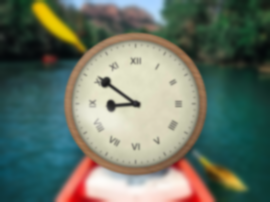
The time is 8:51
